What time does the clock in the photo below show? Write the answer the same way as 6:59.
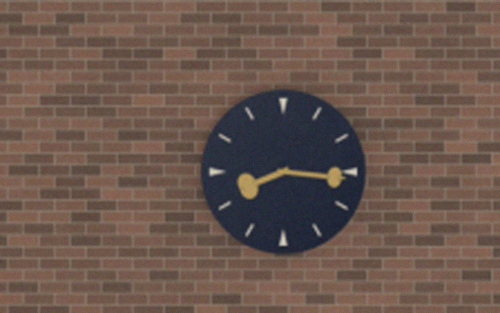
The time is 8:16
